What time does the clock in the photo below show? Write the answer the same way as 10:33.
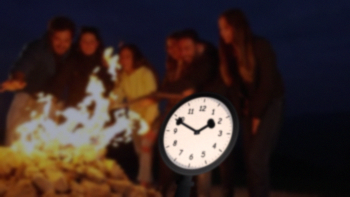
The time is 1:49
